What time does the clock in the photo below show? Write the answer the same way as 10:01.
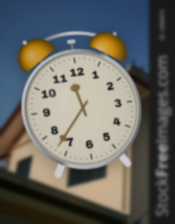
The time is 11:37
